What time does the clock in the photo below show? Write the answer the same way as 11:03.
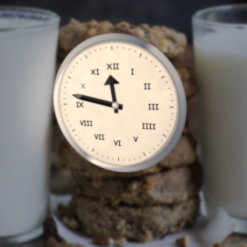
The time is 11:47
